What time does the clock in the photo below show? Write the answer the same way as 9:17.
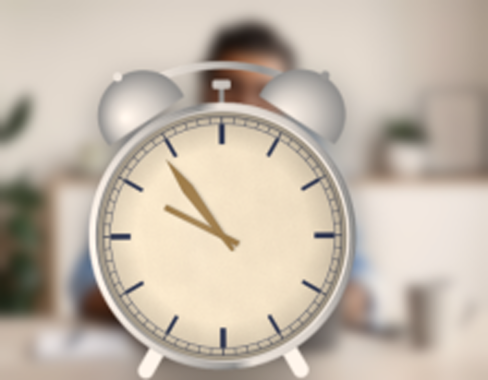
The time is 9:54
